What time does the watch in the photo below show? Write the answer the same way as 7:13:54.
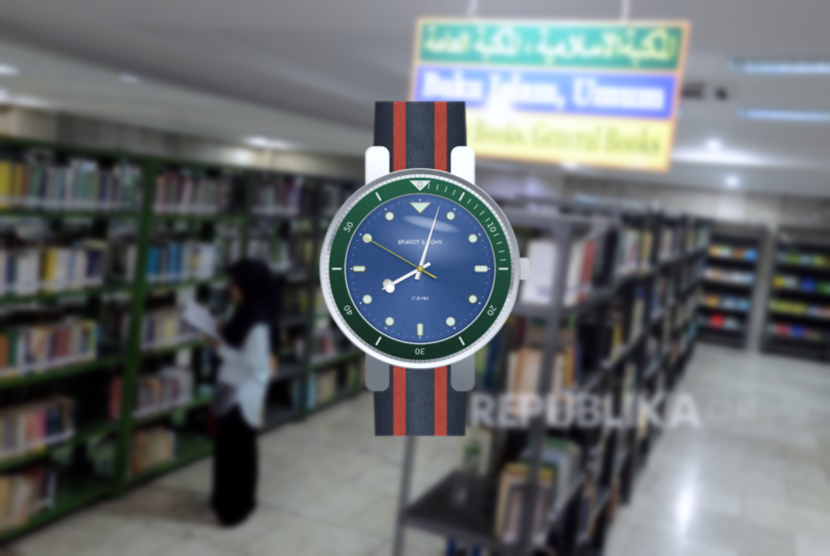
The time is 8:02:50
